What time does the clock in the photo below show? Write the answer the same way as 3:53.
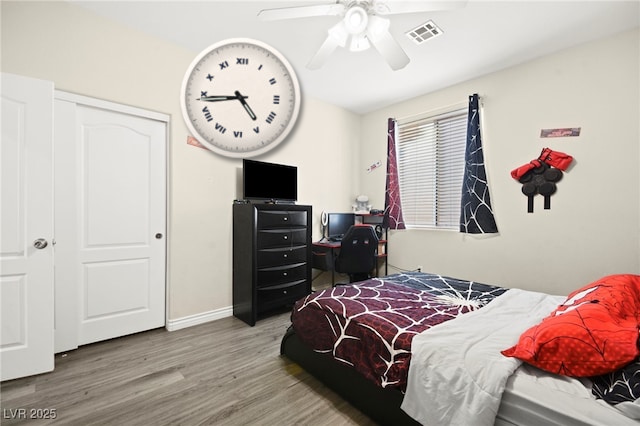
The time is 4:44
